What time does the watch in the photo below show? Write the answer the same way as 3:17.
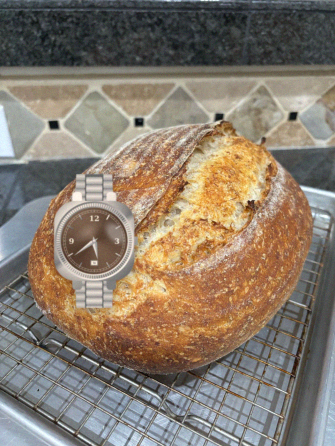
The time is 5:39
